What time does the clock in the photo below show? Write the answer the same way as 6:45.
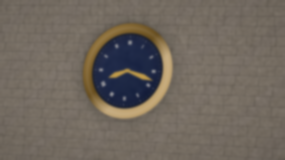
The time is 8:18
